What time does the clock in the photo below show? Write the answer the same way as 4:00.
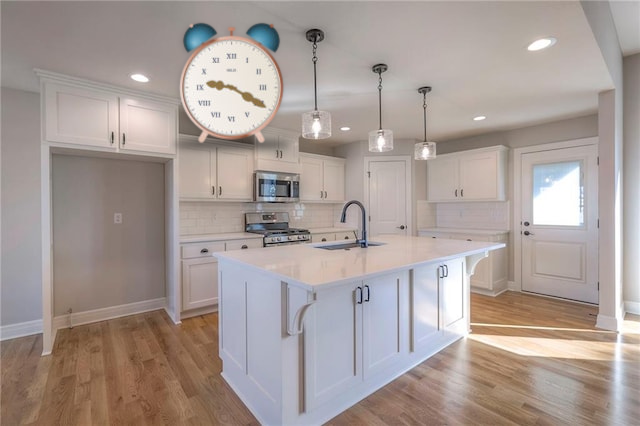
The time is 9:20
